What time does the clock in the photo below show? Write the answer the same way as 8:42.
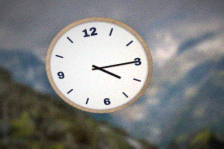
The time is 4:15
